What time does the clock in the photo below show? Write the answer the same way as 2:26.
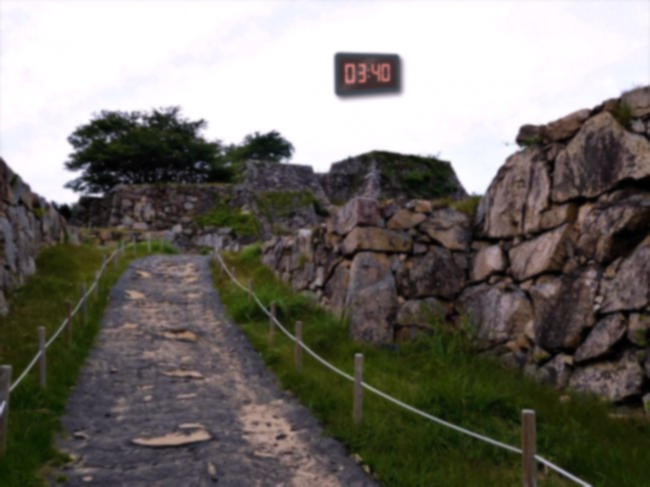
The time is 3:40
